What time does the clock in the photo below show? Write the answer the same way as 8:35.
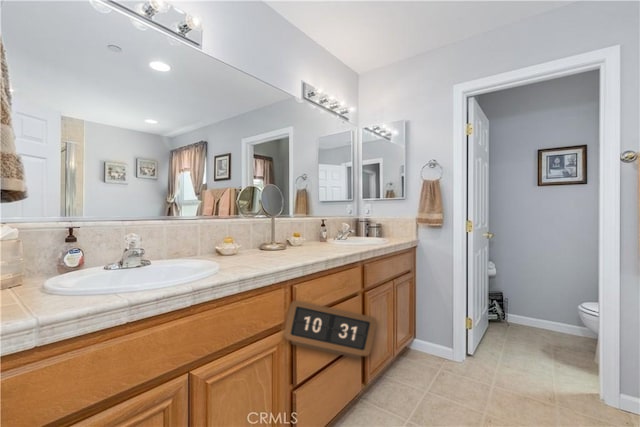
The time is 10:31
